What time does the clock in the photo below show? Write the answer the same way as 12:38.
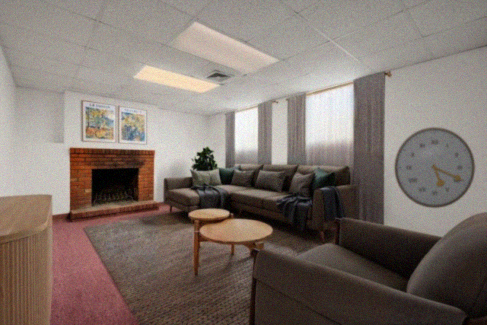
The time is 5:19
